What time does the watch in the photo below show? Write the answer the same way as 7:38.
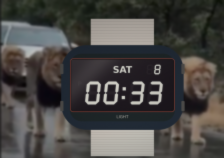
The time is 0:33
